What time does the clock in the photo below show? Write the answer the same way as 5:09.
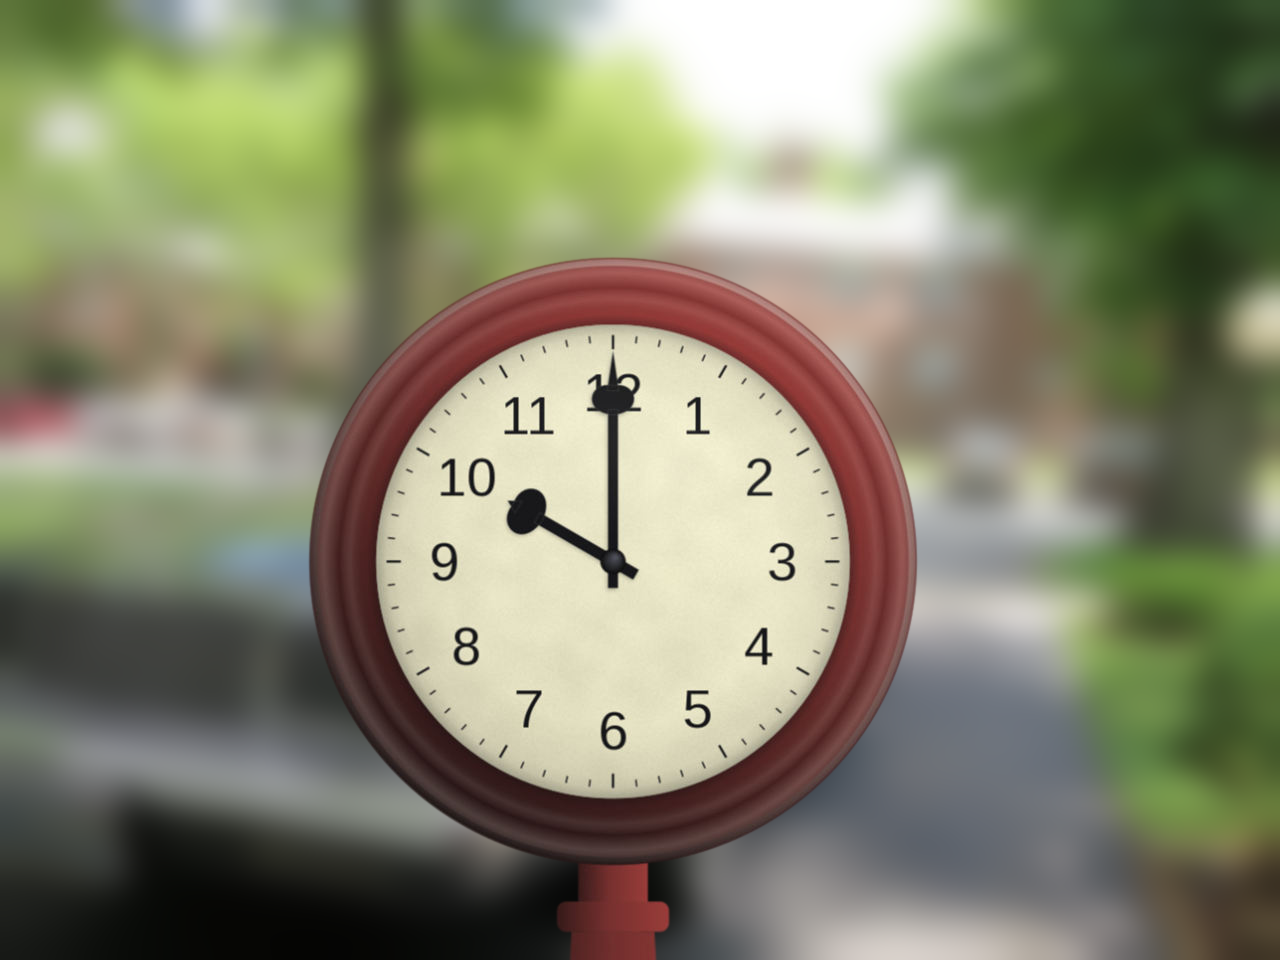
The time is 10:00
